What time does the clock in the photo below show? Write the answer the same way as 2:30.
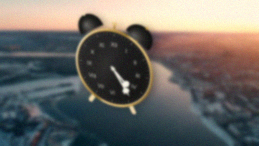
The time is 4:24
